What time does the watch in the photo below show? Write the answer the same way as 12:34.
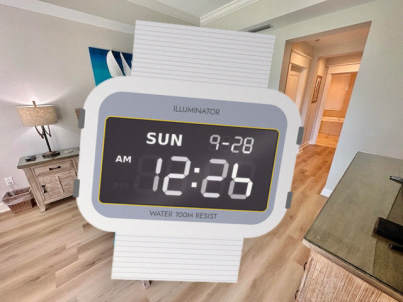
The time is 12:26
